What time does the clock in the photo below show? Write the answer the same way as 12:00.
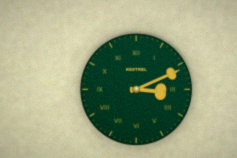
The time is 3:11
